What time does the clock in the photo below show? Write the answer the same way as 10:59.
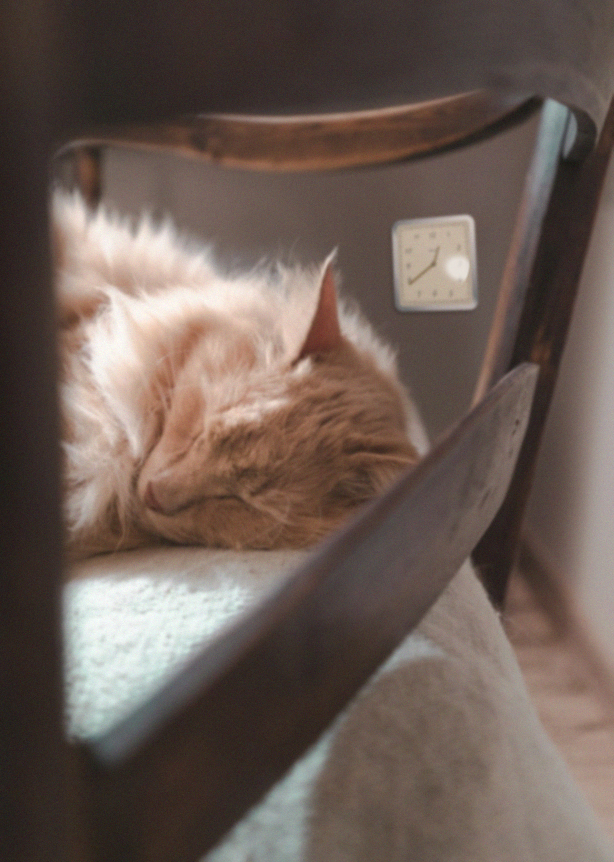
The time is 12:39
